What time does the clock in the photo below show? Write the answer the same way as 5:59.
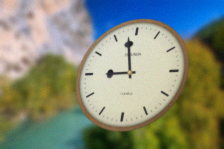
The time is 8:58
